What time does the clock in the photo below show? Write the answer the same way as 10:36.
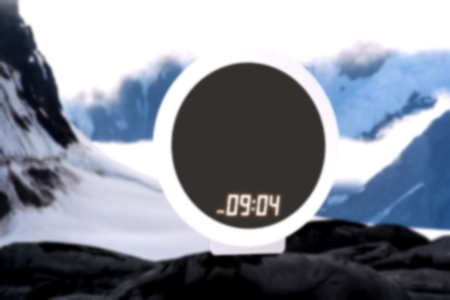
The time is 9:04
